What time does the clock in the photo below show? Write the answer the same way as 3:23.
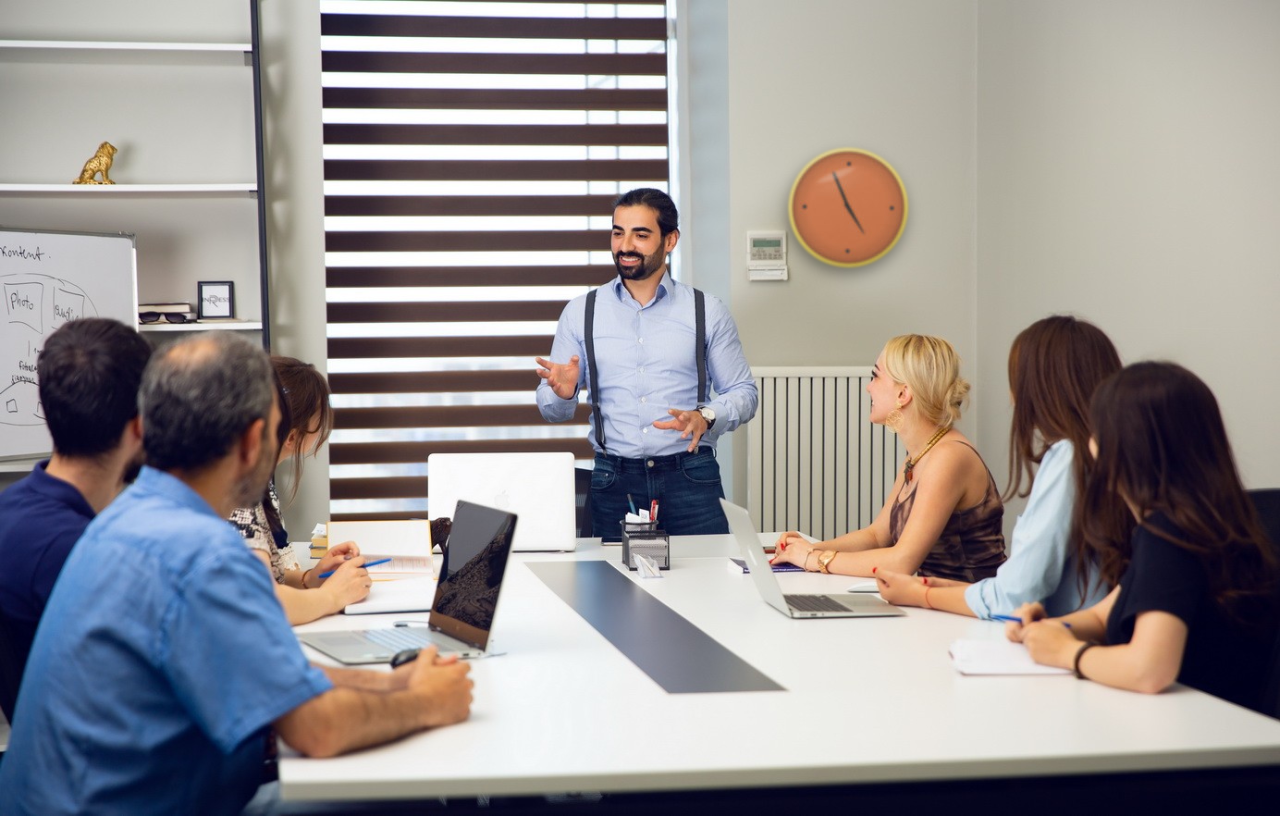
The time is 4:56
